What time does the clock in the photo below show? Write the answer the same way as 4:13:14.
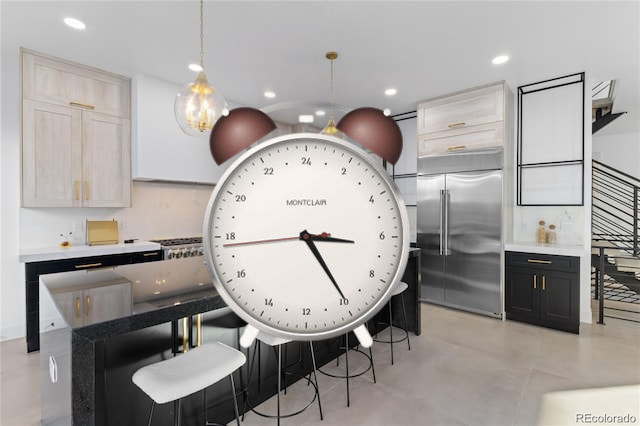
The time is 6:24:44
